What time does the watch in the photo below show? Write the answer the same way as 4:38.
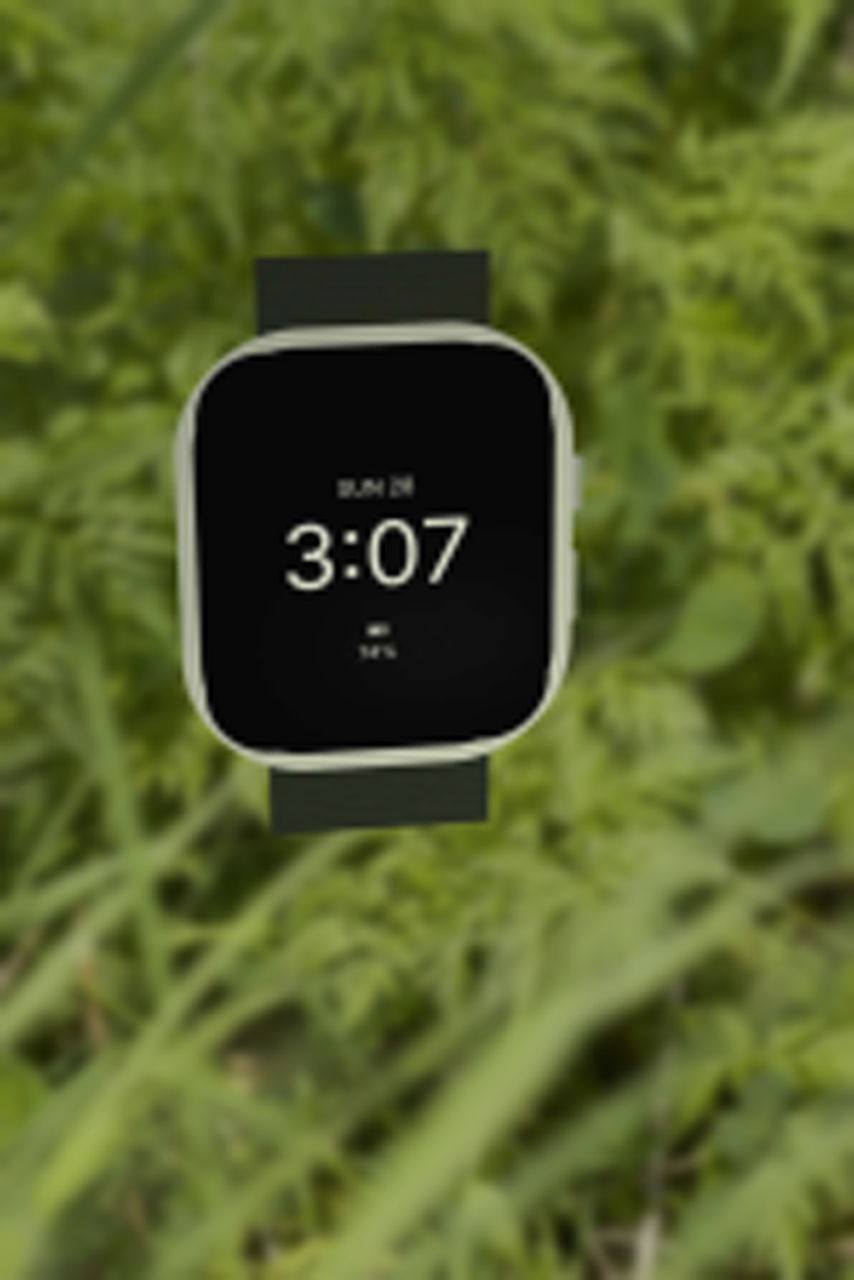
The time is 3:07
